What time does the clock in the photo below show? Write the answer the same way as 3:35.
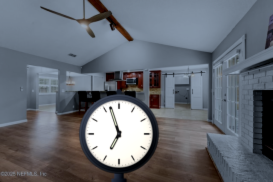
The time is 6:57
